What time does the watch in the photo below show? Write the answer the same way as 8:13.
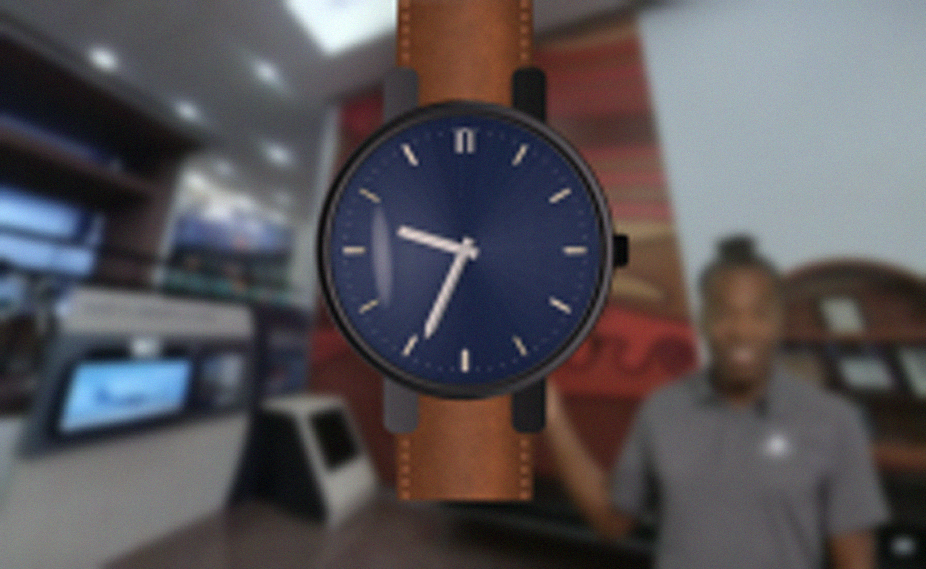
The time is 9:34
